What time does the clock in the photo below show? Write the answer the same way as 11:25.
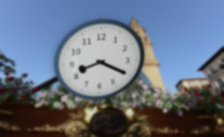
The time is 8:20
